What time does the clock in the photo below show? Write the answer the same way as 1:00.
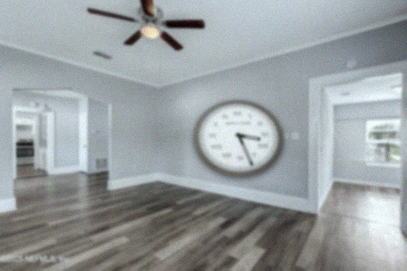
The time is 3:27
